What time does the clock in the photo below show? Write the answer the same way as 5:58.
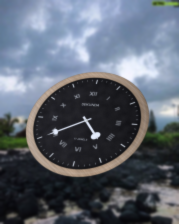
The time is 4:40
